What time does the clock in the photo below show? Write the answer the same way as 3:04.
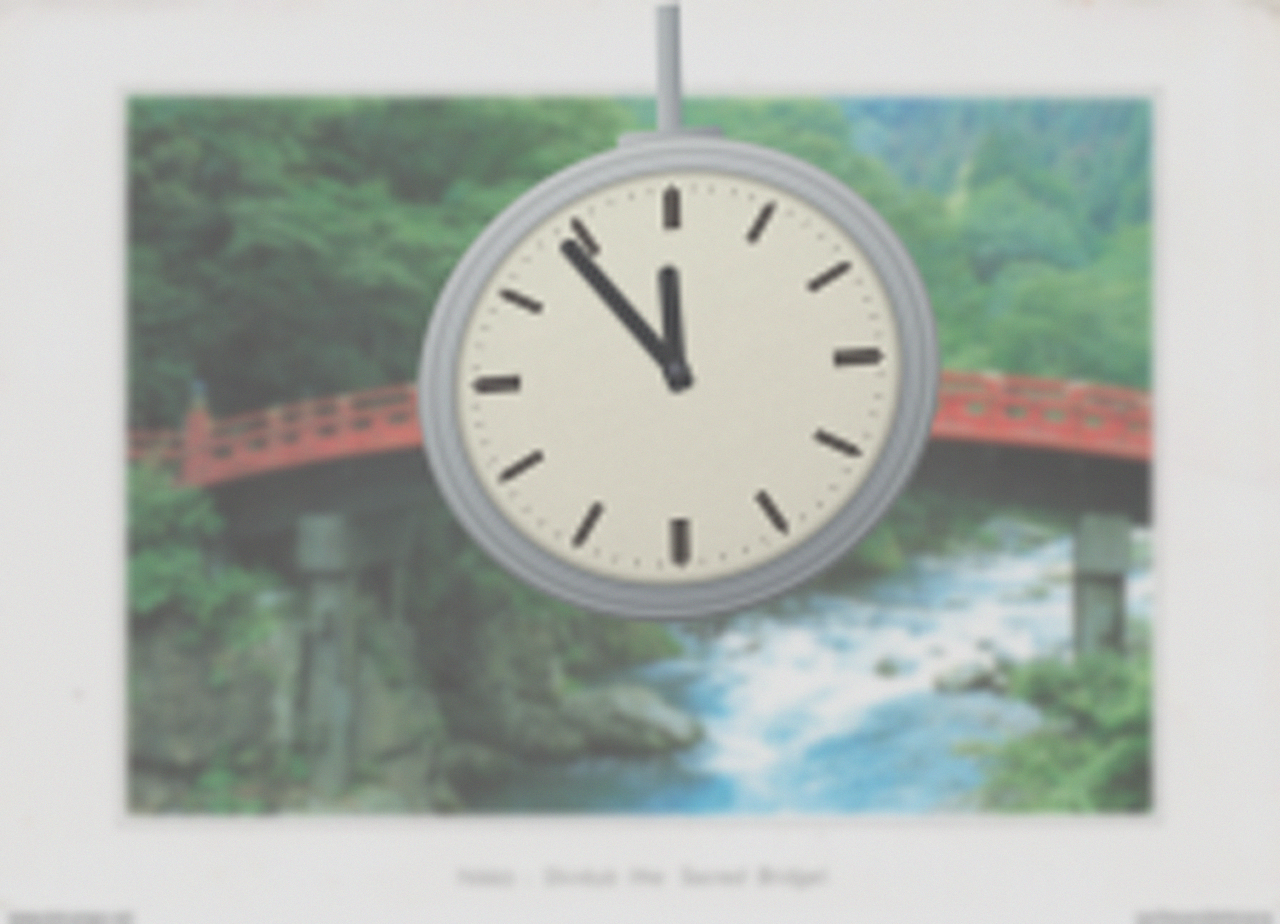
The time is 11:54
